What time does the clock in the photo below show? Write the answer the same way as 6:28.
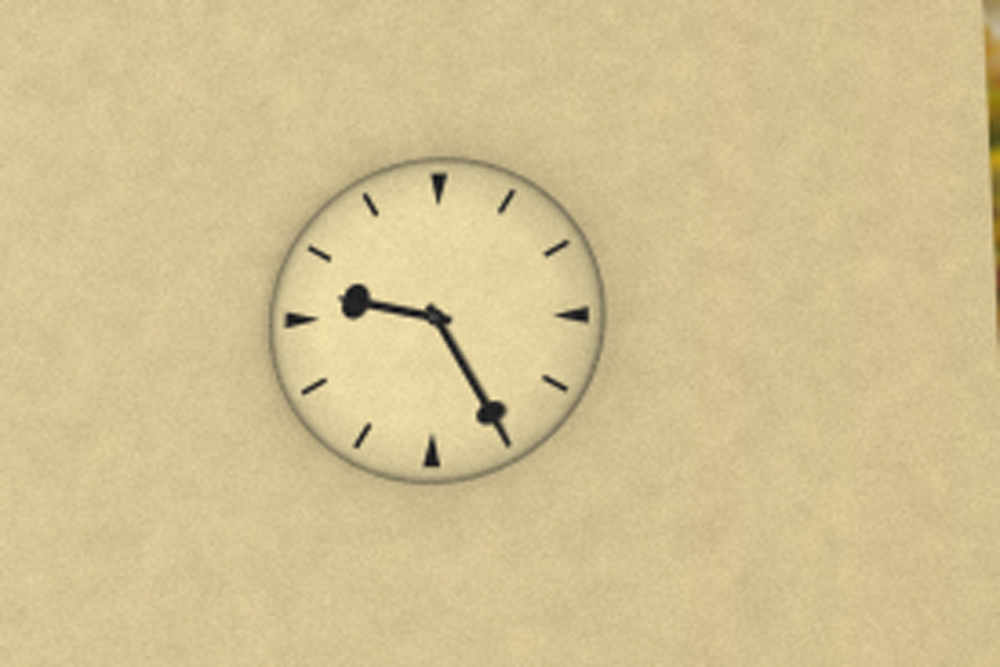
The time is 9:25
